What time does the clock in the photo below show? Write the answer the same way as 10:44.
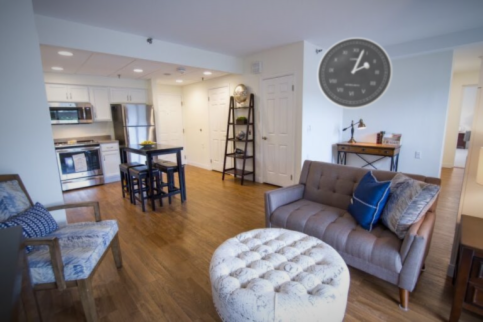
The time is 2:03
